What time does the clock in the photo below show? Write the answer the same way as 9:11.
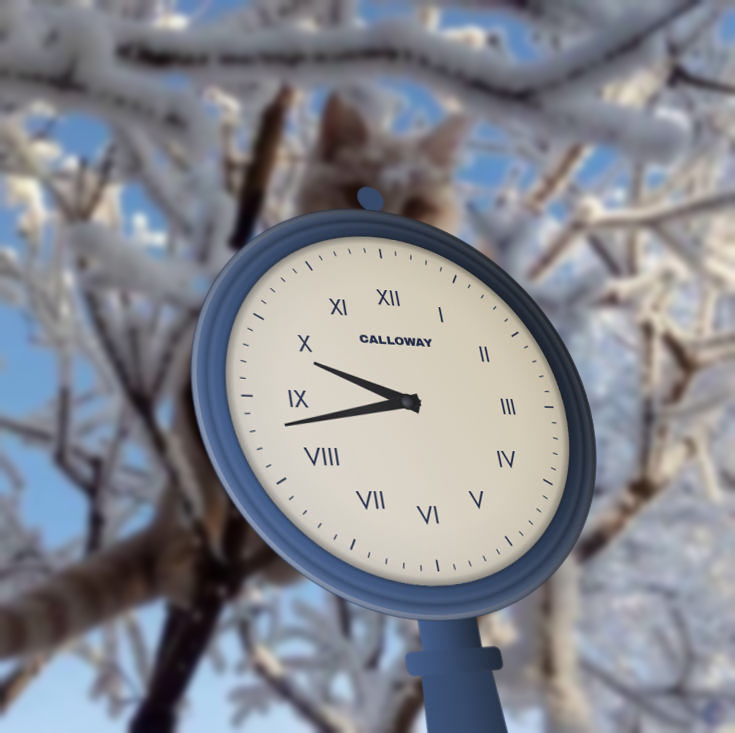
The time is 9:43
